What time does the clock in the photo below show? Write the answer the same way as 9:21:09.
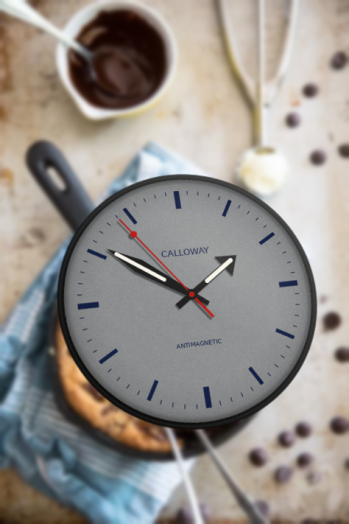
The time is 1:50:54
